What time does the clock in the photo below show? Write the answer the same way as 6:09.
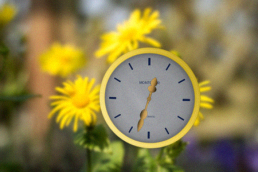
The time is 12:33
